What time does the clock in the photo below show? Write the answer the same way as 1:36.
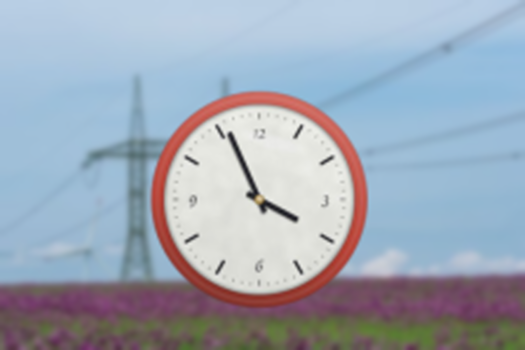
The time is 3:56
